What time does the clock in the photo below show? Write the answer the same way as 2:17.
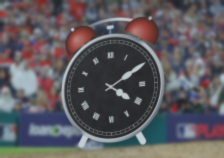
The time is 4:10
